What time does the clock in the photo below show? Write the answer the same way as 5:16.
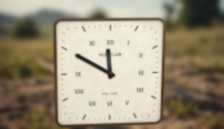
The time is 11:50
